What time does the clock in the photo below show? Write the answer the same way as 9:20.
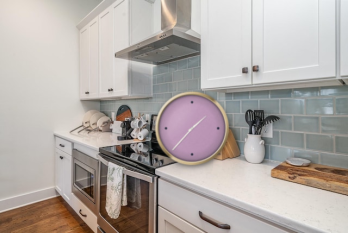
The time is 1:37
